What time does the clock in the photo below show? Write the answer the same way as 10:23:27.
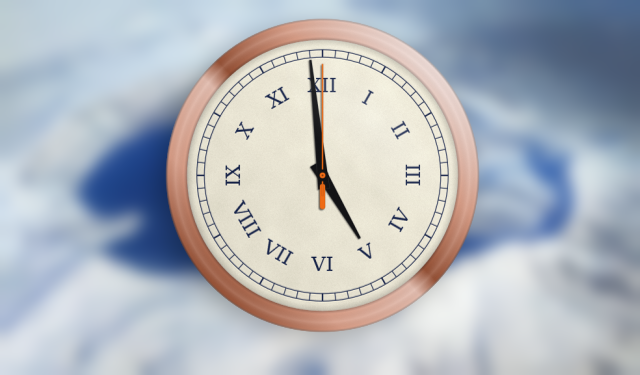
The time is 4:59:00
